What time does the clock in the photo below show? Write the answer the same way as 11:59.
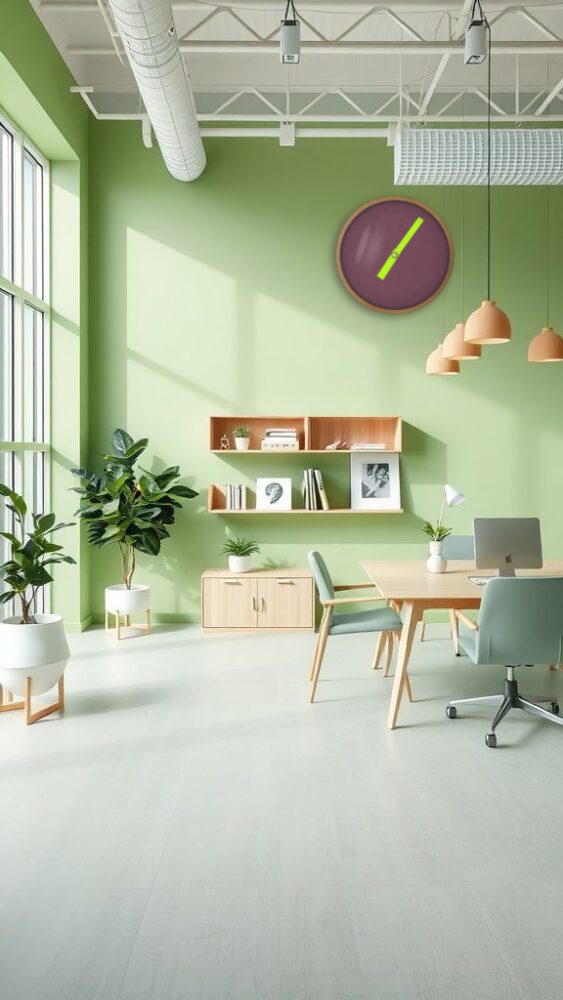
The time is 7:06
